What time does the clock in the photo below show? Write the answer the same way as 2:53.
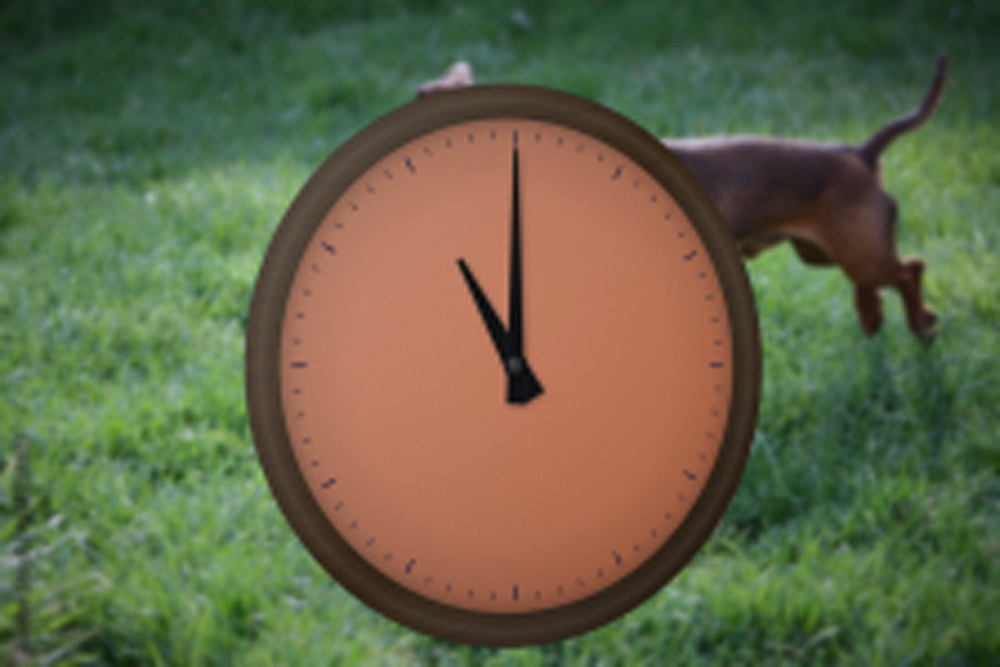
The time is 11:00
